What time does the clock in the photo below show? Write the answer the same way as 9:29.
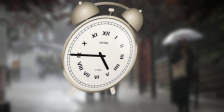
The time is 4:45
